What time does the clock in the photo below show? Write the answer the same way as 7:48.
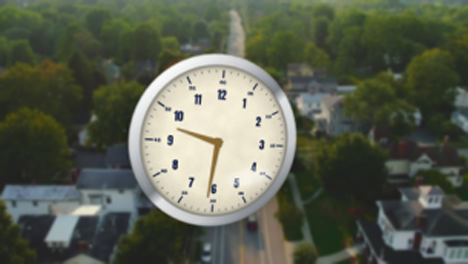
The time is 9:31
